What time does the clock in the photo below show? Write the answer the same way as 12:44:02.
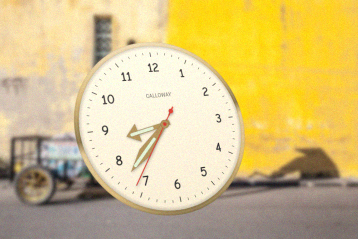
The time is 8:37:36
